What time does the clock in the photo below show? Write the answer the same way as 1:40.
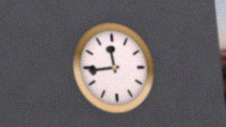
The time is 11:44
